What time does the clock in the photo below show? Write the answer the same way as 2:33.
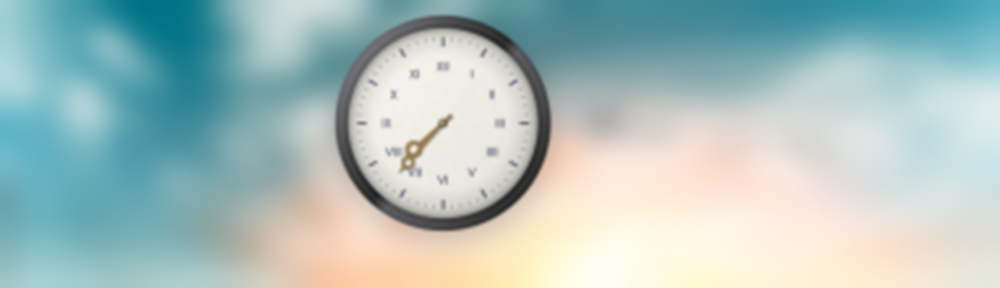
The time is 7:37
